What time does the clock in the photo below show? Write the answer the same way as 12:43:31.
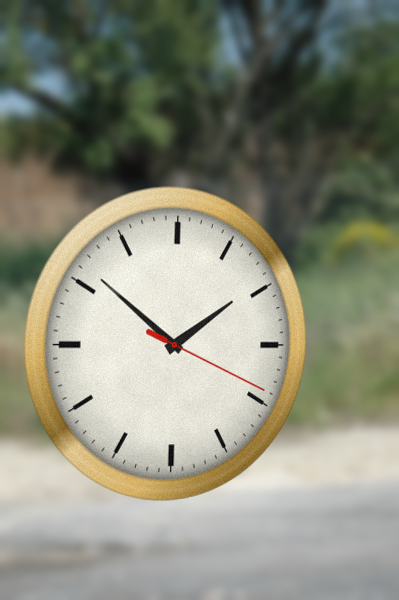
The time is 1:51:19
